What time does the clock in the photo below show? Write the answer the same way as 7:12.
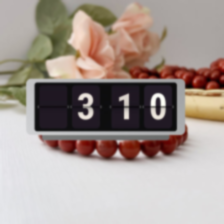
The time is 3:10
